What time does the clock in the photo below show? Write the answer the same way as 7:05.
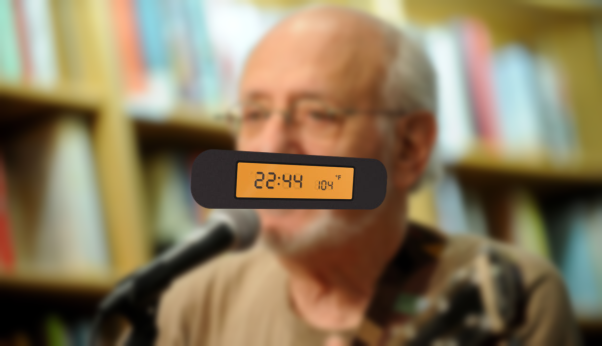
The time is 22:44
